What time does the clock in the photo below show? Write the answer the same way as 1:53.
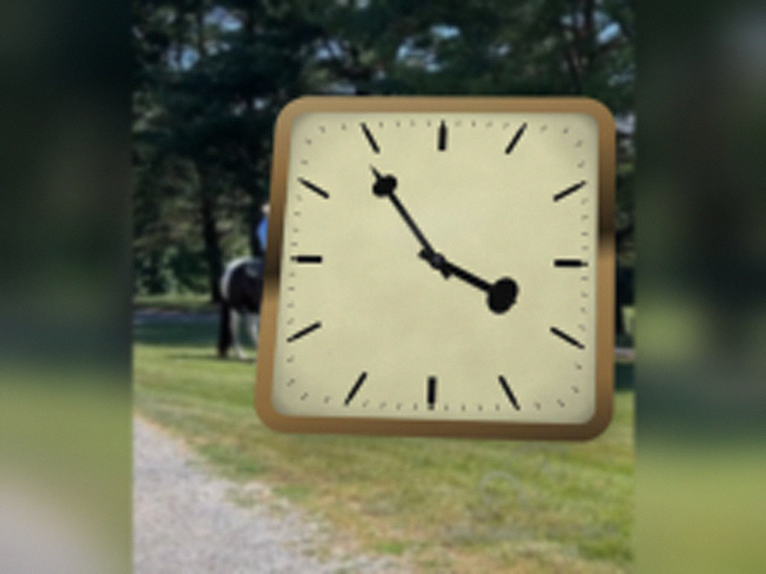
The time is 3:54
